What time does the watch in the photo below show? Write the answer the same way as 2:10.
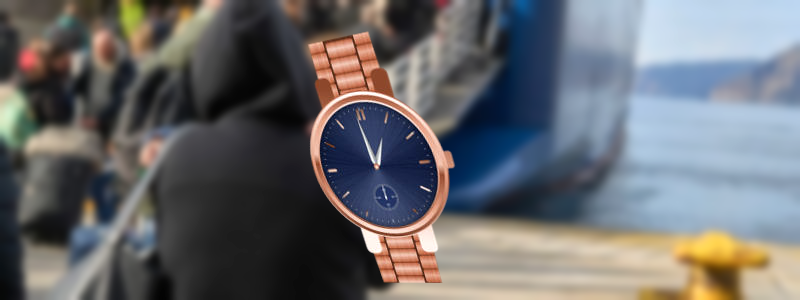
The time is 12:59
